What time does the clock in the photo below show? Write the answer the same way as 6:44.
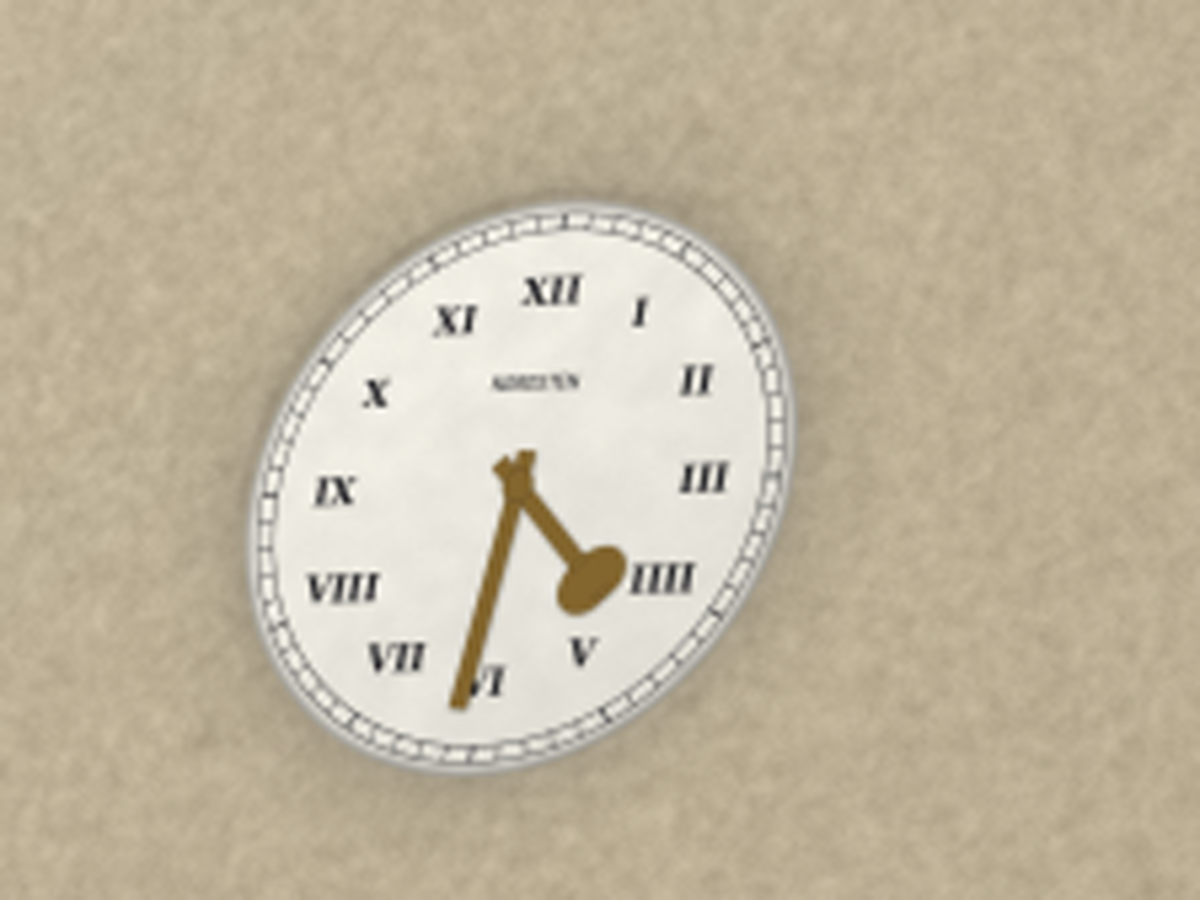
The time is 4:31
